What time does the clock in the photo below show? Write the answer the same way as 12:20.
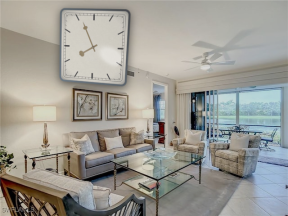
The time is 7:56
